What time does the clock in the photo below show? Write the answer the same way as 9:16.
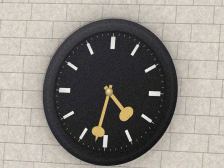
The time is 4:32
